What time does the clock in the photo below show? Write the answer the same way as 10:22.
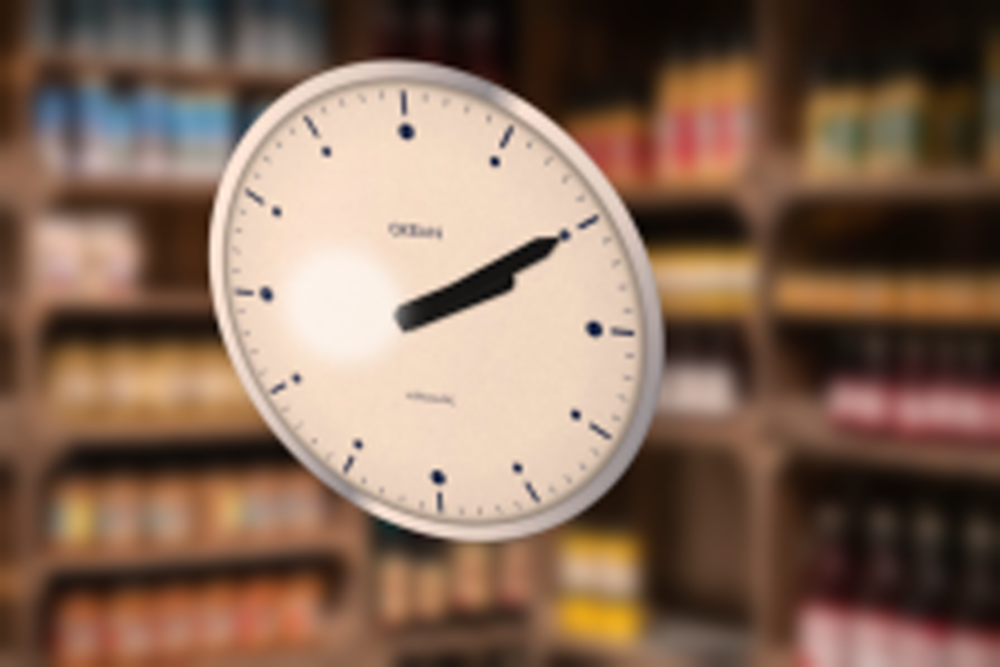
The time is 2:10
